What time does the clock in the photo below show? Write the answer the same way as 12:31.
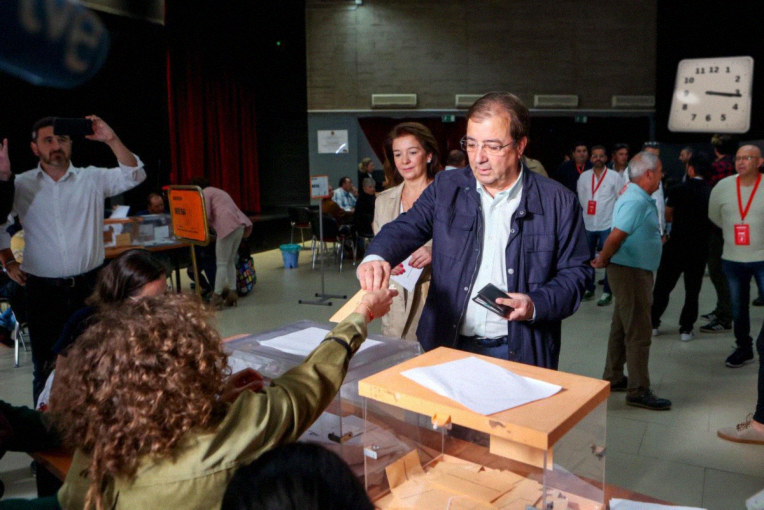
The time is 3:16
